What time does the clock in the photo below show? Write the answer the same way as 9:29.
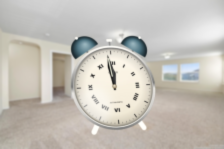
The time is 11:59
